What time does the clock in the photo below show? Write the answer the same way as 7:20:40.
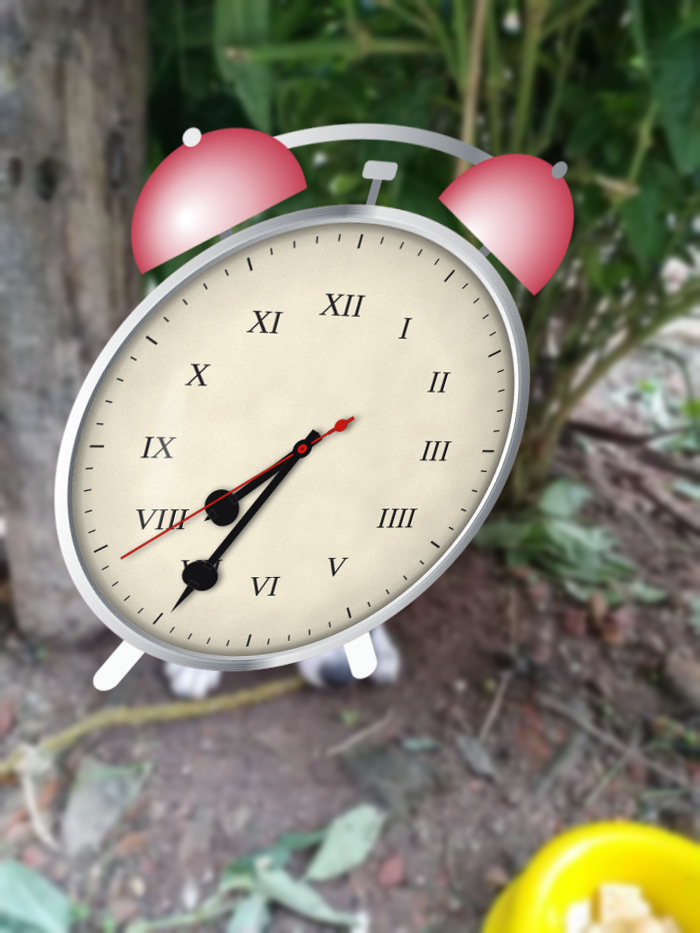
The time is 7:34:39
